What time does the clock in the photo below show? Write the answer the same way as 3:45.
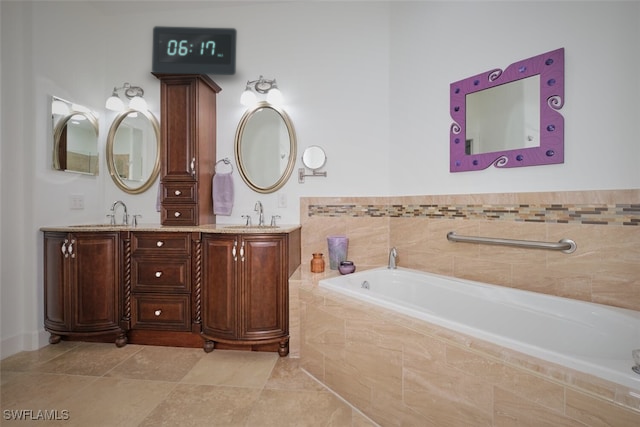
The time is 6:17
